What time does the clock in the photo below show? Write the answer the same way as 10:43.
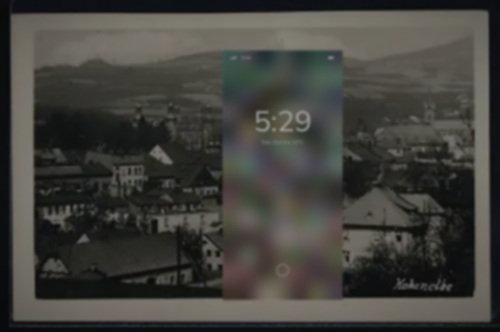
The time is 5:29
